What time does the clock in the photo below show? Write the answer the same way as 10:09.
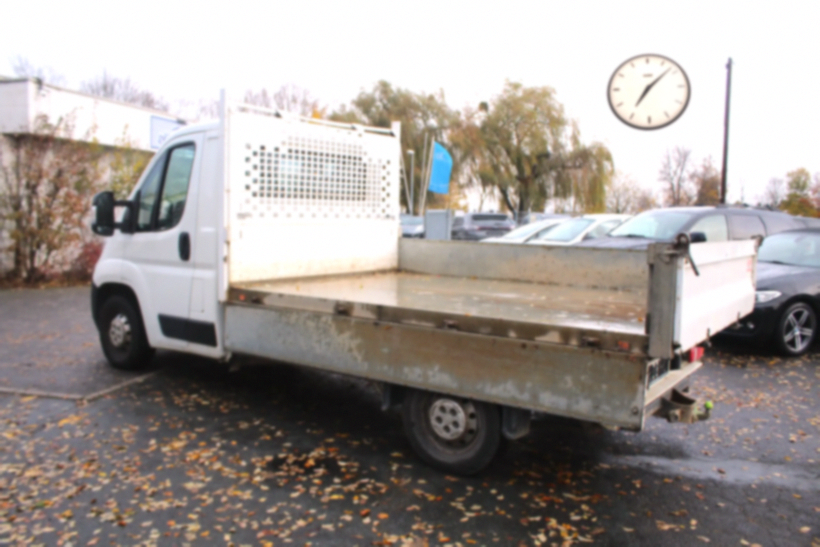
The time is 7:08
